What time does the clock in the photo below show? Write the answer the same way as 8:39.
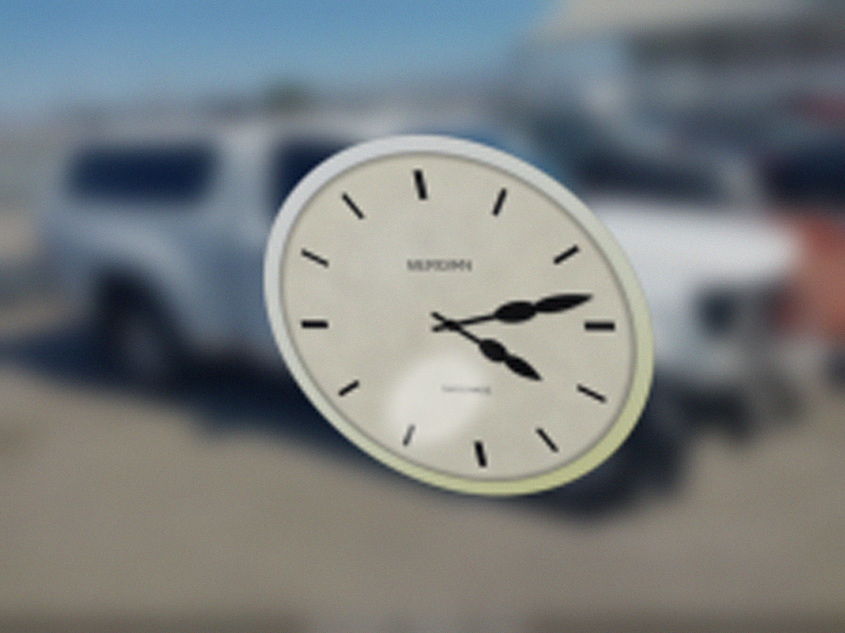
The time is 4:13
